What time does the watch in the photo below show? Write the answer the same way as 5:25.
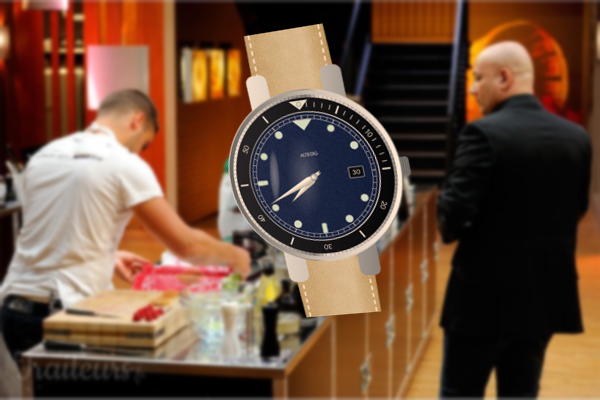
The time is 7:41
